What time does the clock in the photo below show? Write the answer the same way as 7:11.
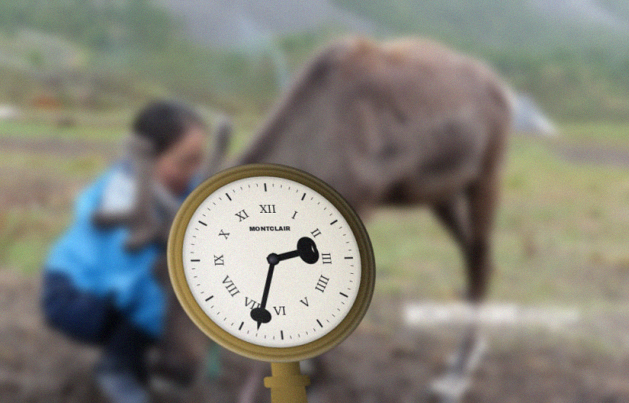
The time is 2:33
